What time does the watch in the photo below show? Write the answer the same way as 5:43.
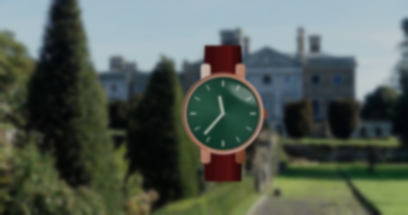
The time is 11:37
